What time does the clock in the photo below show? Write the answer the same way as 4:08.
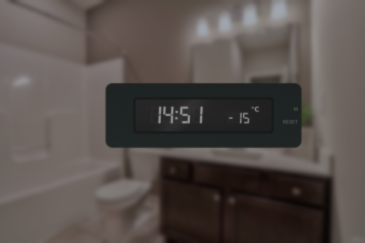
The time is 14:51
